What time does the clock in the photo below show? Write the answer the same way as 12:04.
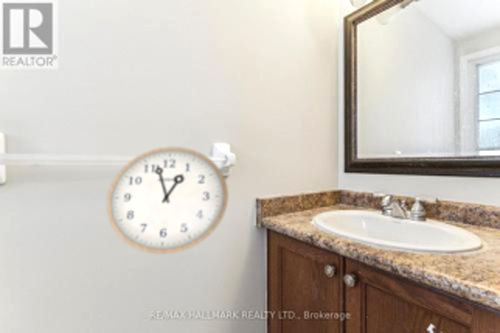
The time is 12:57
